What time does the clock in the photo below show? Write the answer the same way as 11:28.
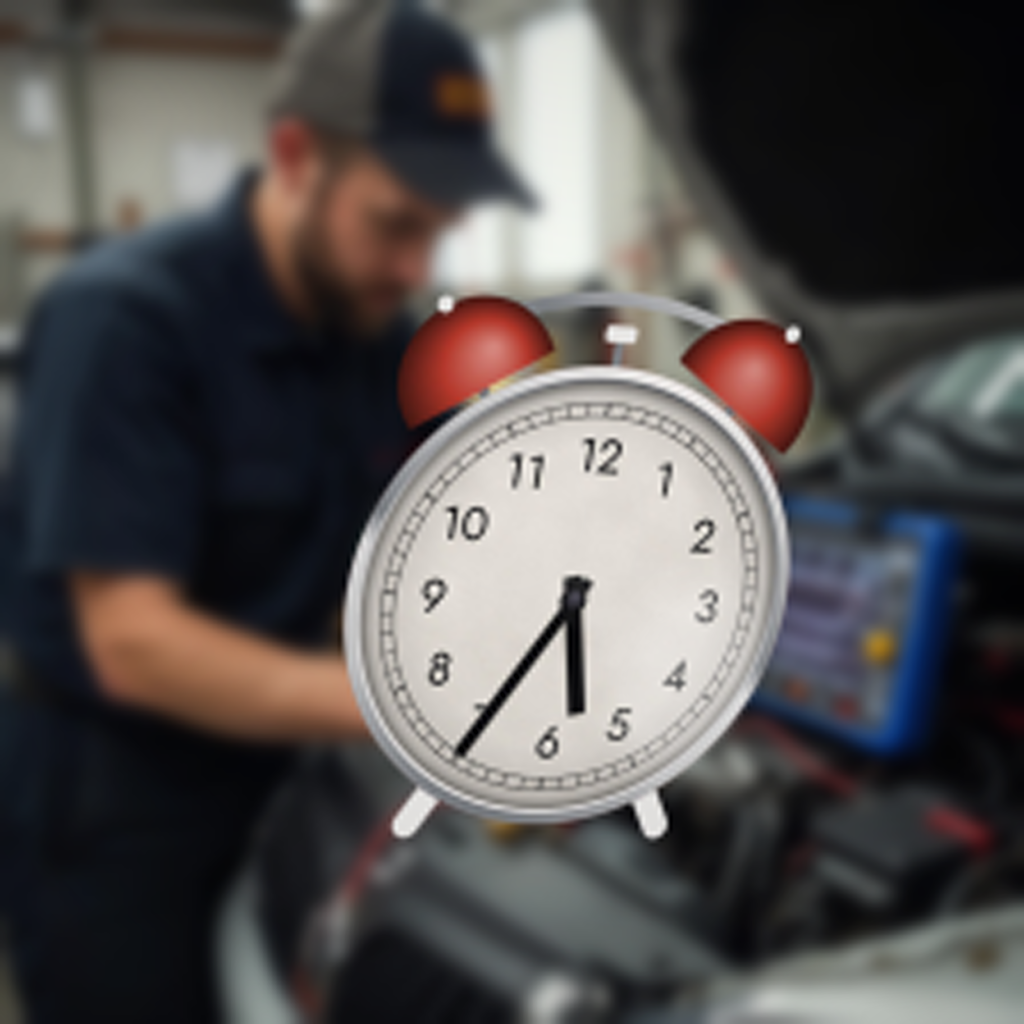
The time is 5:35
